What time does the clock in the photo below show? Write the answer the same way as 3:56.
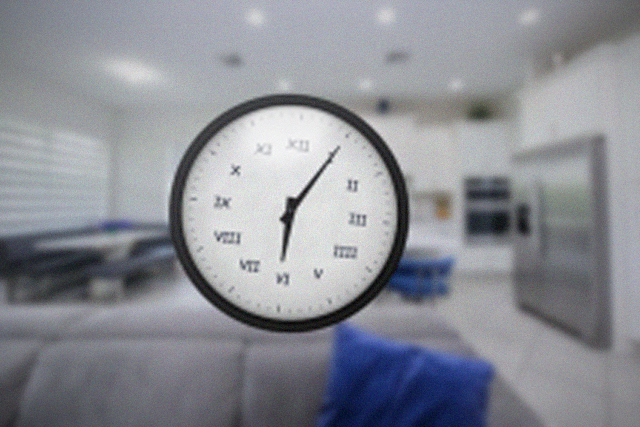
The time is 6:05
